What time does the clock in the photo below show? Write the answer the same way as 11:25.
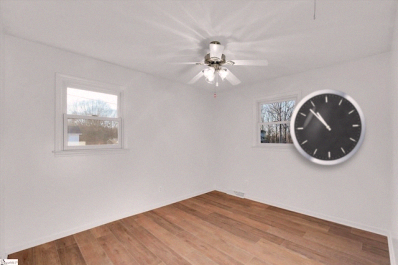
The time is 10:53
